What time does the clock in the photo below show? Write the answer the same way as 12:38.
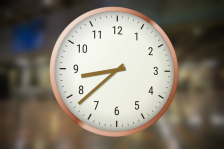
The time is 8:38
